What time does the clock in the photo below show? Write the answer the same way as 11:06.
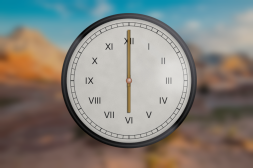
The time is 6:00
